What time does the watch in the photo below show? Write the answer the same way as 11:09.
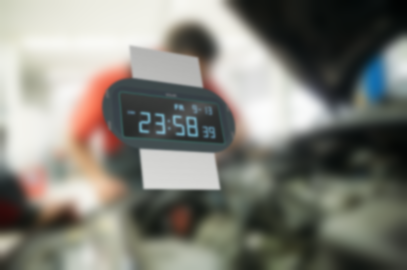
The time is 23:58
